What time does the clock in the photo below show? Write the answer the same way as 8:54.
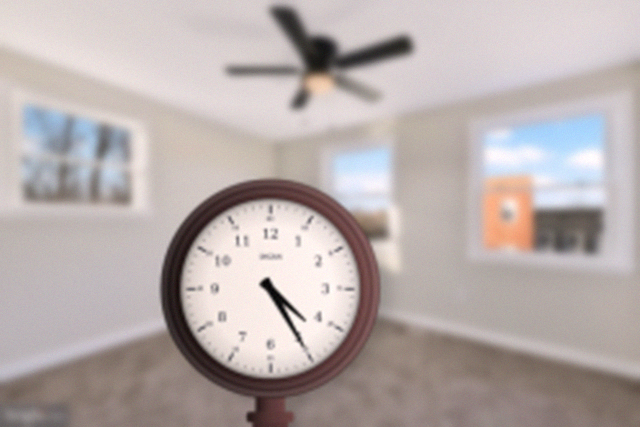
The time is 4:25
